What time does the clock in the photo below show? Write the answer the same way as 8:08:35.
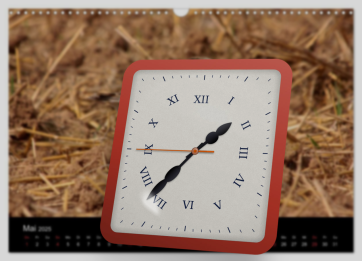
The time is 1:36:45
